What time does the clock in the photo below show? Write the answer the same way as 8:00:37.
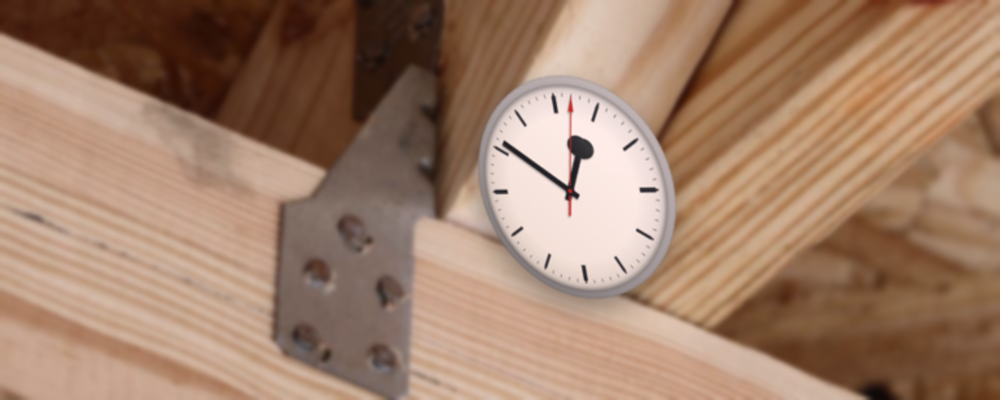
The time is 12:51:02
